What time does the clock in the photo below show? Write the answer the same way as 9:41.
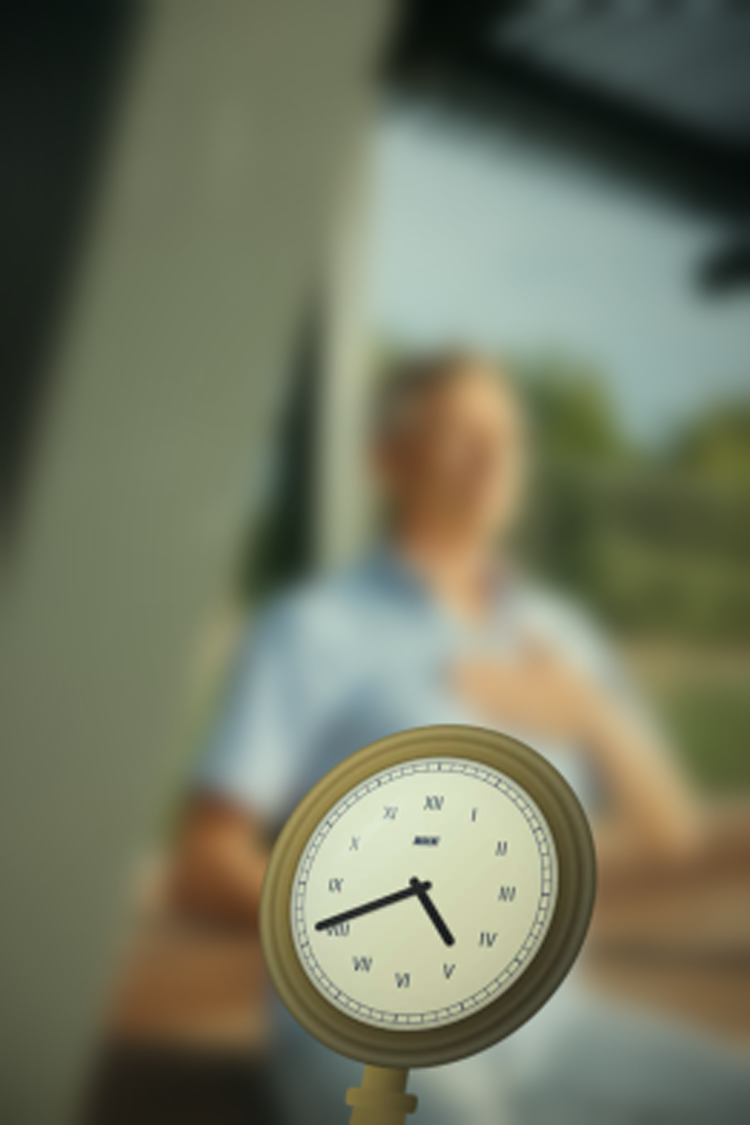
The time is 4:41
